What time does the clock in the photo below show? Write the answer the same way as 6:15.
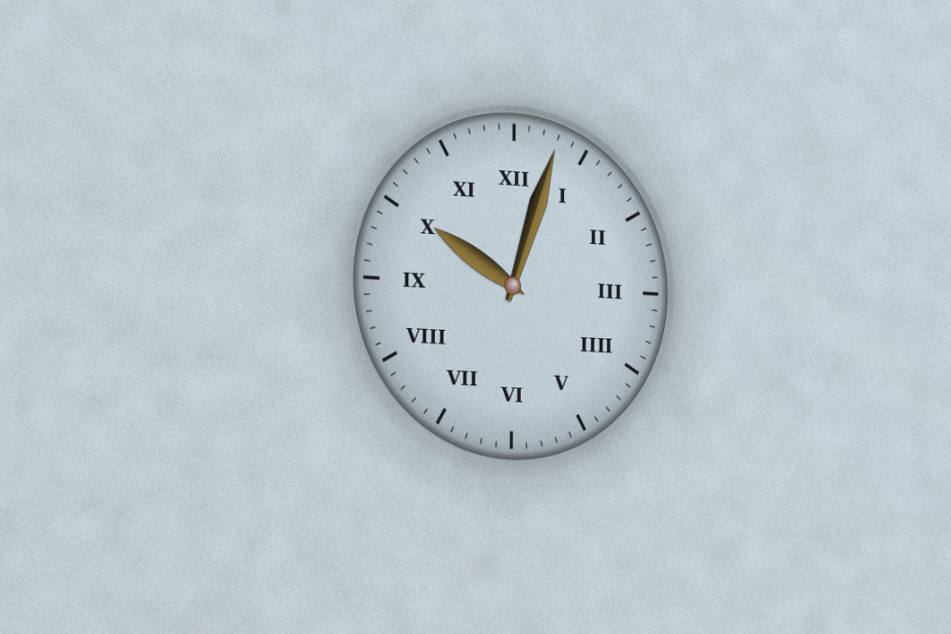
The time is 10:03
